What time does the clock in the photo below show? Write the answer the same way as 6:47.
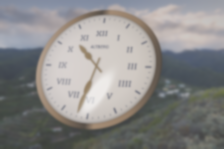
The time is 10:32
